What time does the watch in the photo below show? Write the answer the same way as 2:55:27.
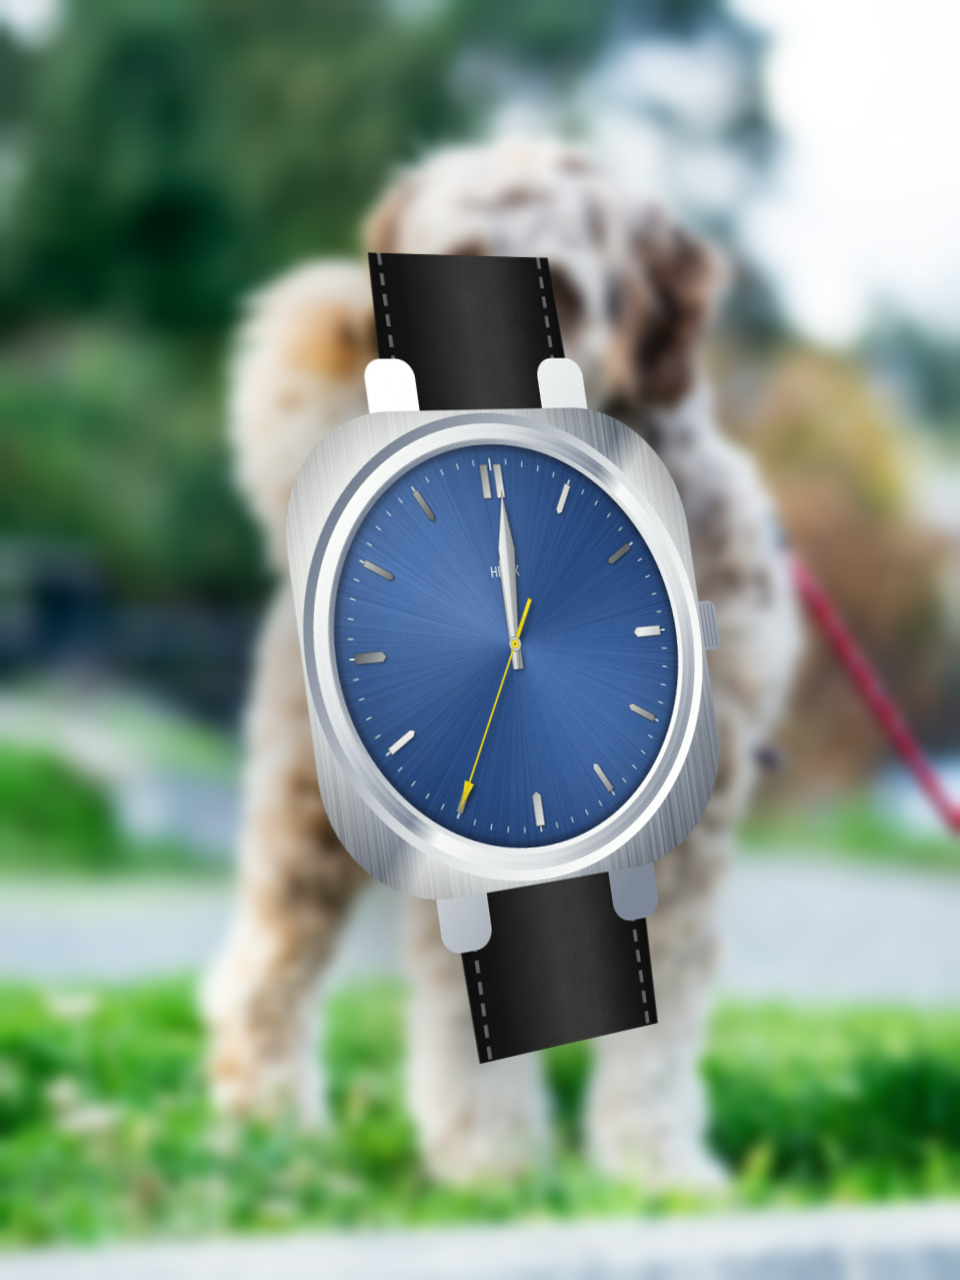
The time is 12:00:35
